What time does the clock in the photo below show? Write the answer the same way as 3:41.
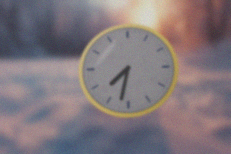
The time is 7:32
